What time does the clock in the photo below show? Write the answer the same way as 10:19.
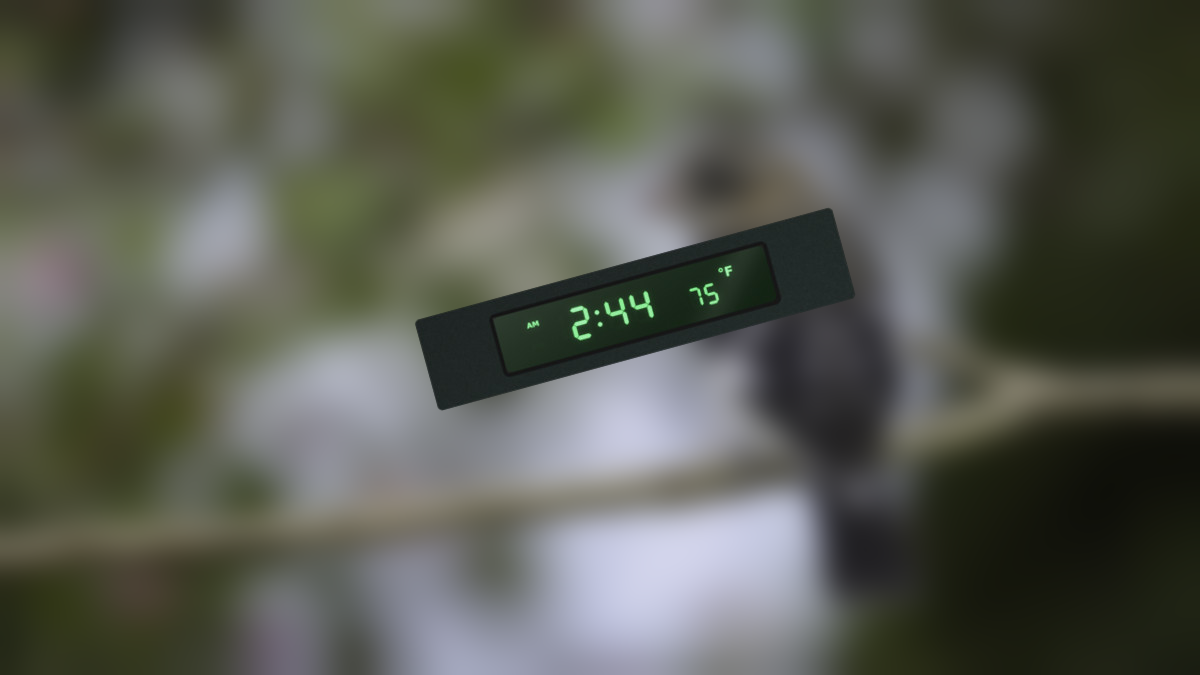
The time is 2:44
